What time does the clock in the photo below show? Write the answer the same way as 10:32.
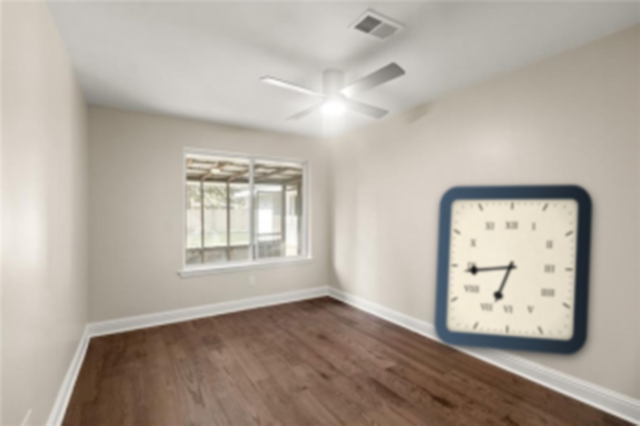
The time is 6:44
